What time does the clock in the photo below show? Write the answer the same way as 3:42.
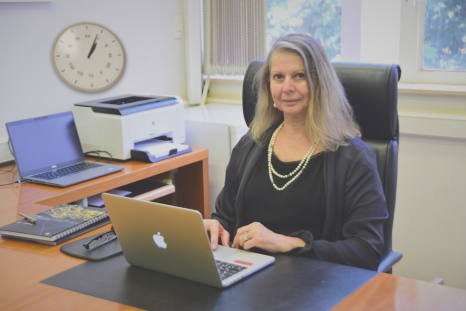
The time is 1:04
